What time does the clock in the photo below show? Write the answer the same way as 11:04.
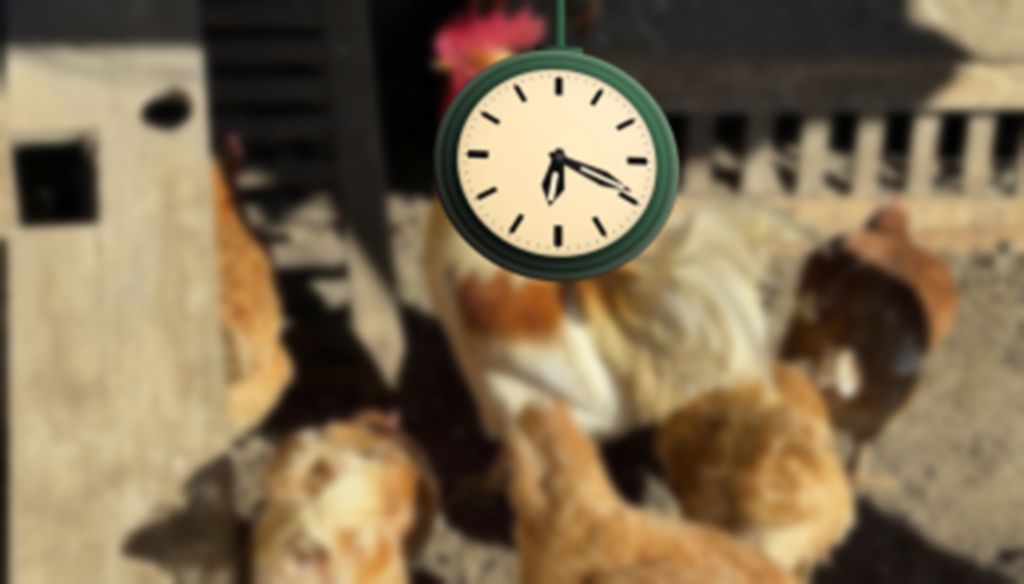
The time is 6:19
